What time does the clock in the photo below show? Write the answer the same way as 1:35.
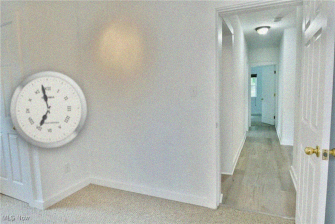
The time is 6:58
